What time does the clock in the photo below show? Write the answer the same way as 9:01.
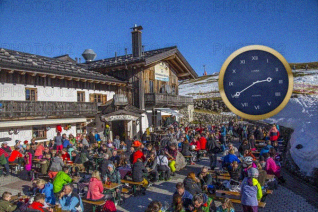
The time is 2:40
